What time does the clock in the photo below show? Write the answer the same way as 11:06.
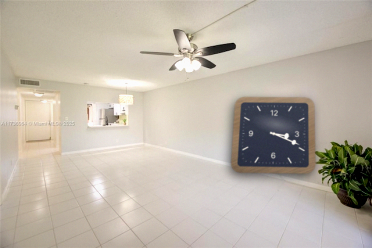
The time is 3:19
